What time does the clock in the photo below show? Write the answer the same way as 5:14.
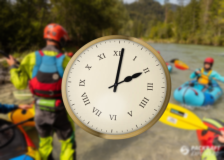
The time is 2:01
